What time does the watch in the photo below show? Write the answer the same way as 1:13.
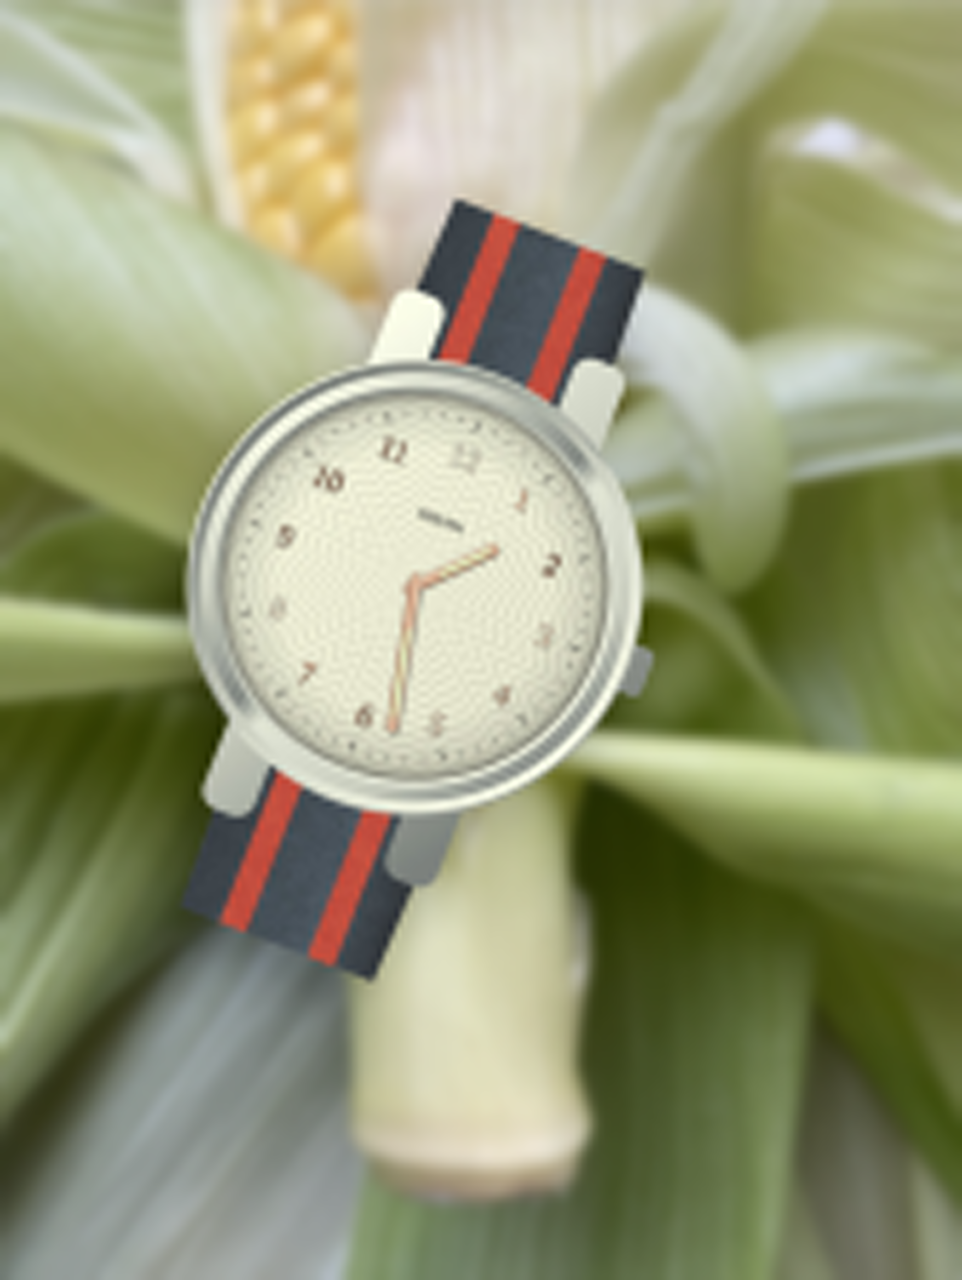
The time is 1:28
